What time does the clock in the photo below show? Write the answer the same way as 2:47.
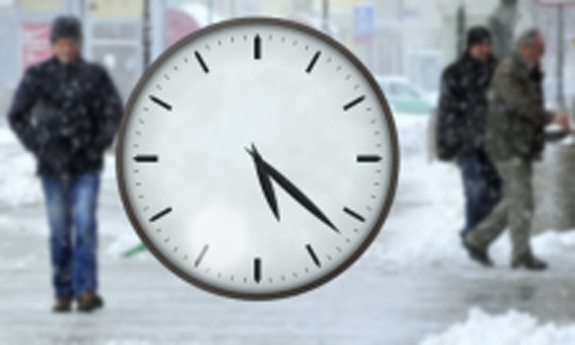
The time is 5:22
